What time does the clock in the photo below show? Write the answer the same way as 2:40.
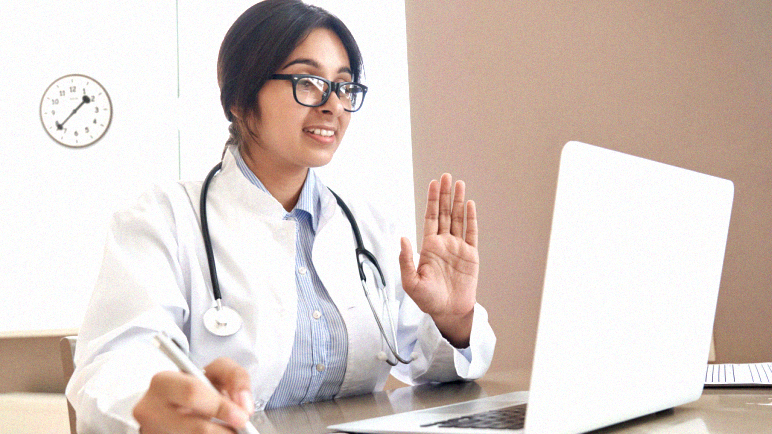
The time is 1:38
